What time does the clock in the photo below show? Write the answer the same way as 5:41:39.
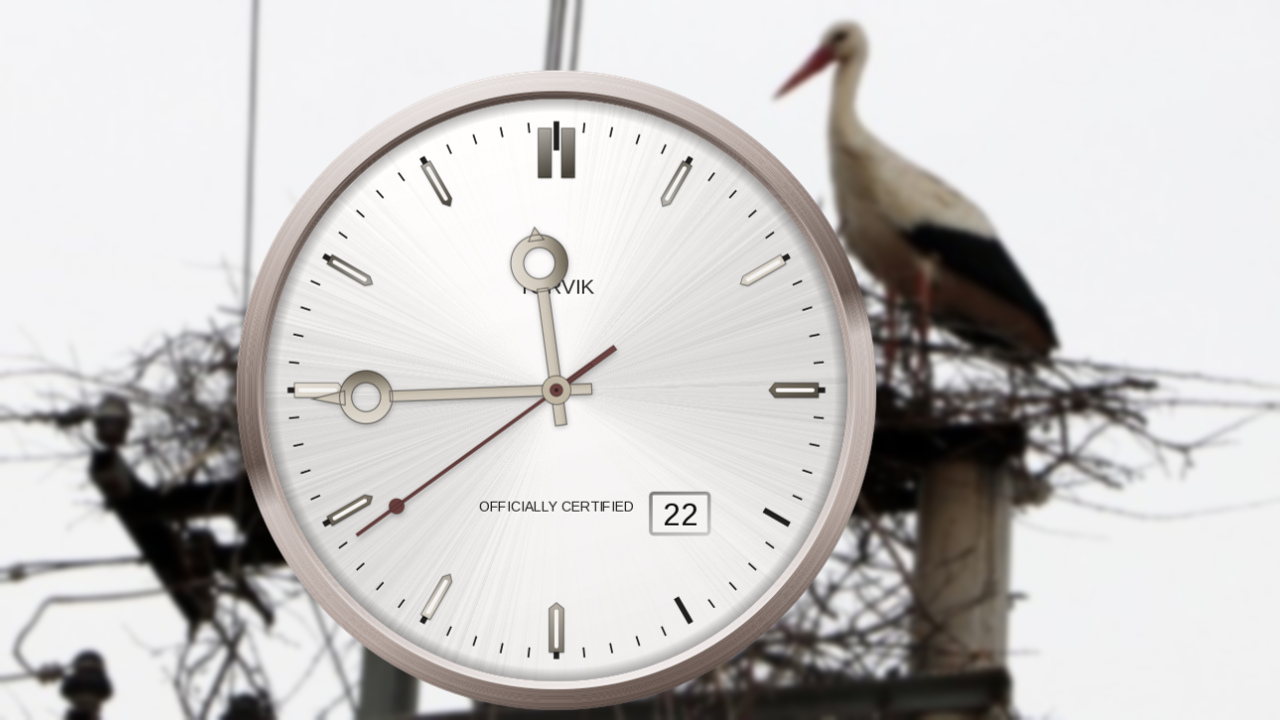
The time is 11:44:39
